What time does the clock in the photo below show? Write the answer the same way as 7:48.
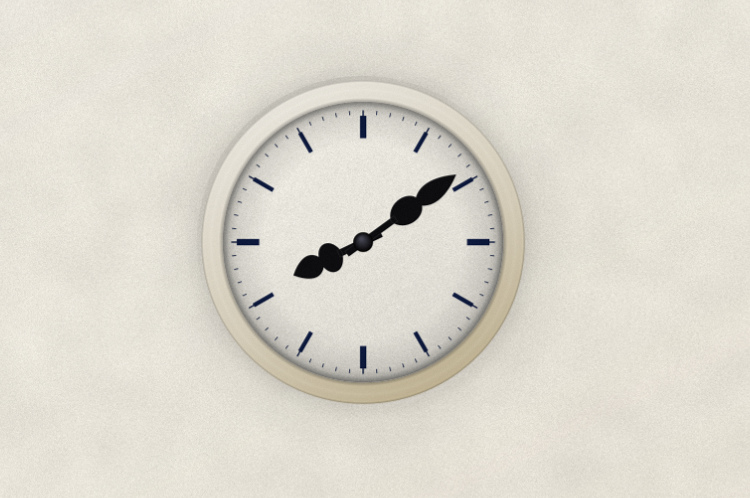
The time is 8:09
